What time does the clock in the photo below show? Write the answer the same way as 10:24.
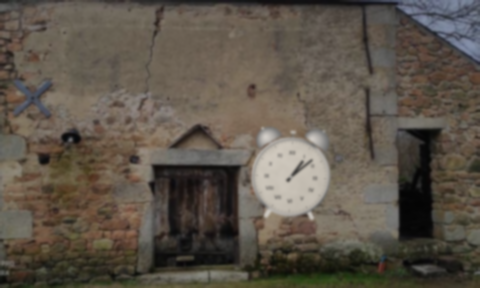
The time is 1:08
